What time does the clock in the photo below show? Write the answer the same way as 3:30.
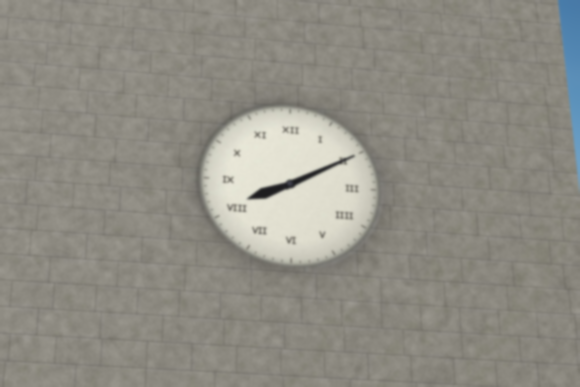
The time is 8:10
